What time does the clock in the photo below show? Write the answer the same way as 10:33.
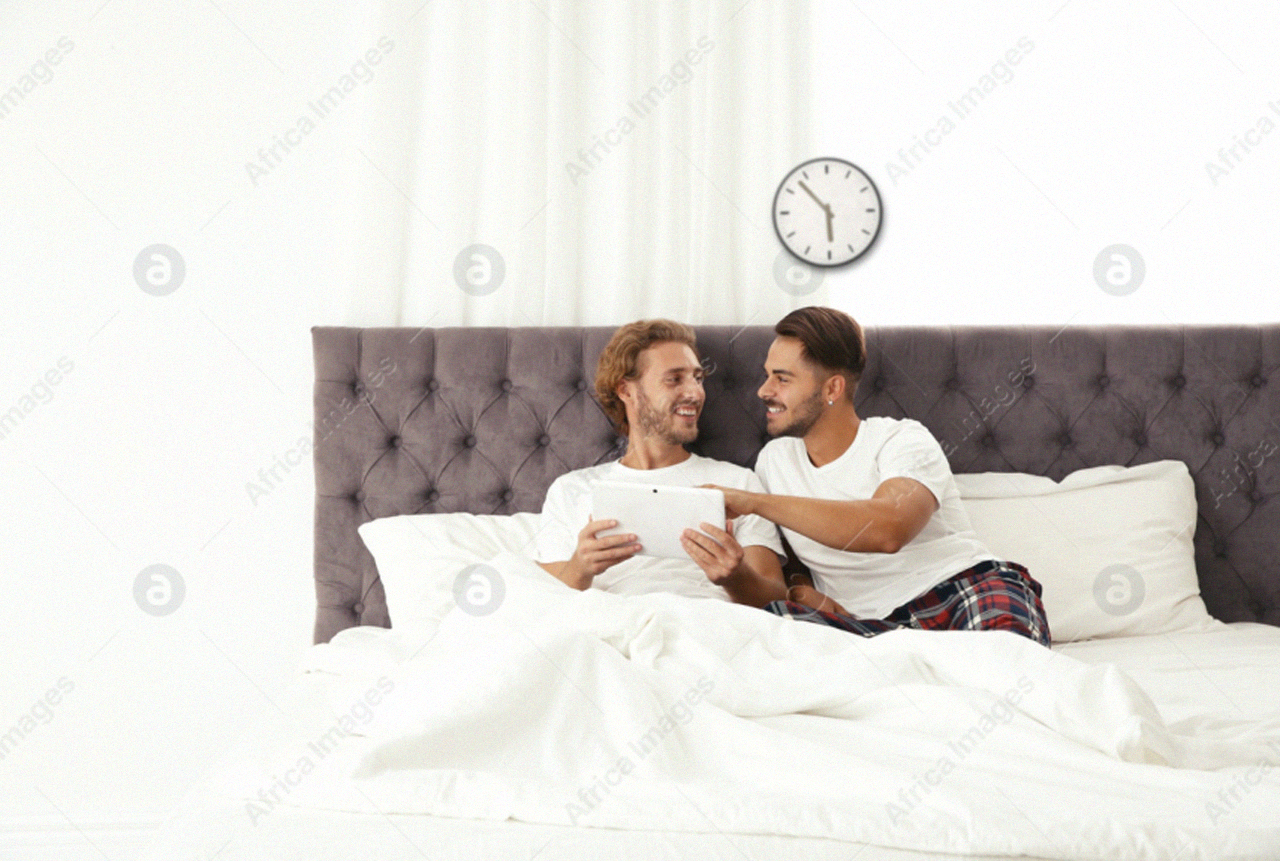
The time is 5:53
